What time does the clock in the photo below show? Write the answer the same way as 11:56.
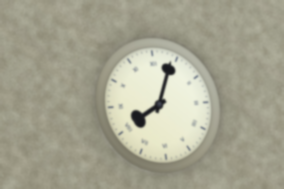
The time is 8:04
